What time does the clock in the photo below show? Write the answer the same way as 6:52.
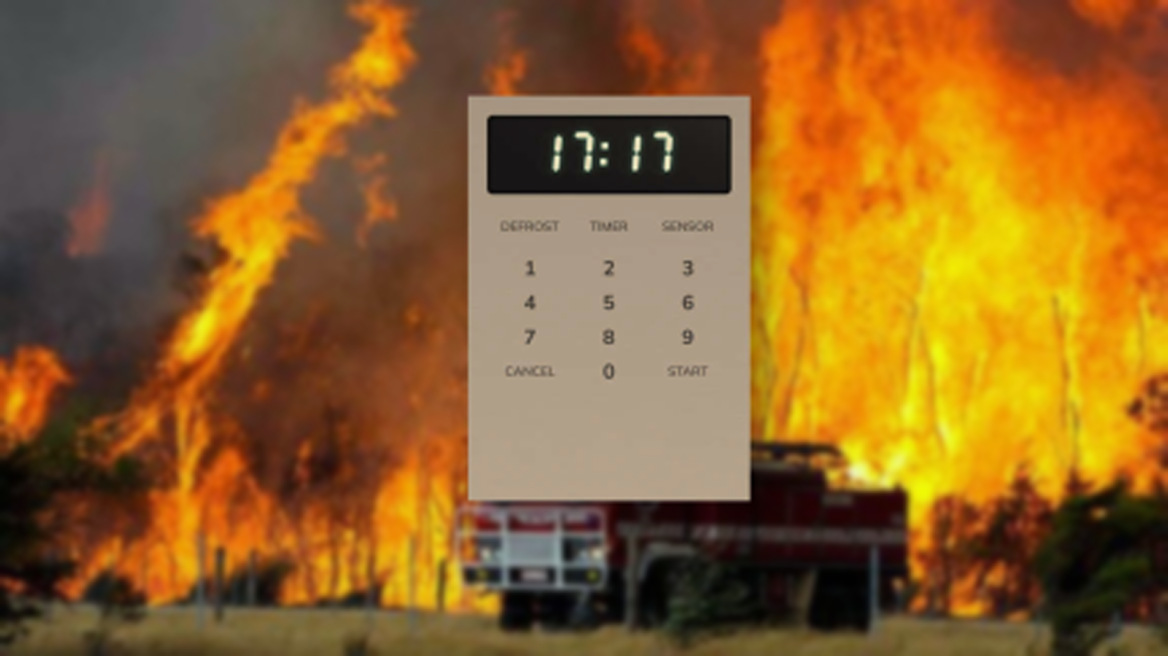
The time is 17:17
